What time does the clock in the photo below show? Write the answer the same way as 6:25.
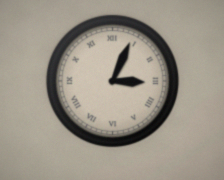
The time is 3:04
